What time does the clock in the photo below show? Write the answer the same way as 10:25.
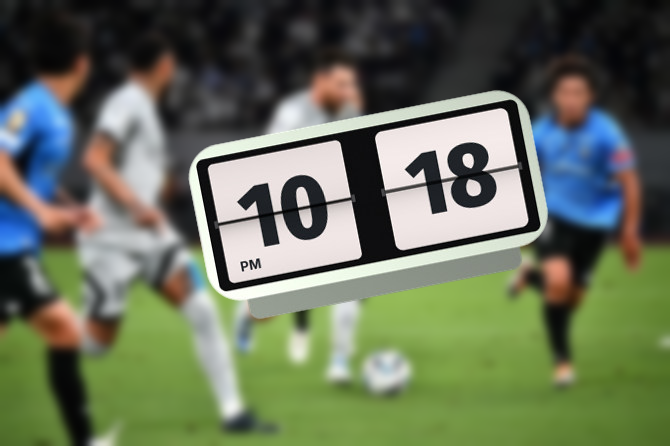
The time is 10:18
